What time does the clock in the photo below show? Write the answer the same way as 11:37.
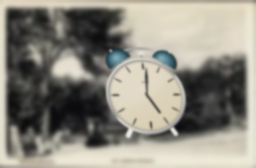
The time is 5:01
